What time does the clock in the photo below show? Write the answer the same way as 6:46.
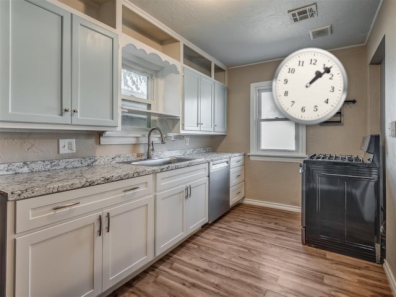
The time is 1:07
